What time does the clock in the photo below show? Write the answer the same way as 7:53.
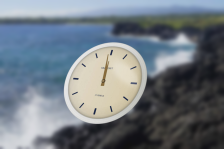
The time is 11:59
